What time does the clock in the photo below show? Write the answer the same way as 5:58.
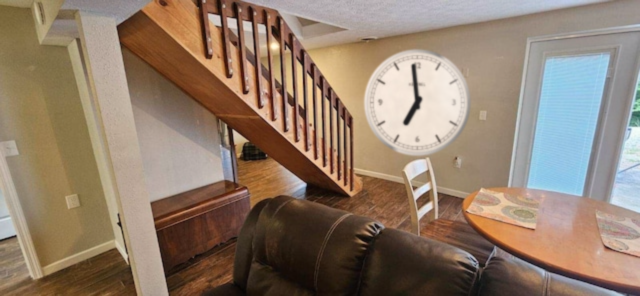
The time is 6:59
